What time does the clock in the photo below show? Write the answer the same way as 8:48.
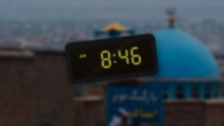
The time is 8:46
